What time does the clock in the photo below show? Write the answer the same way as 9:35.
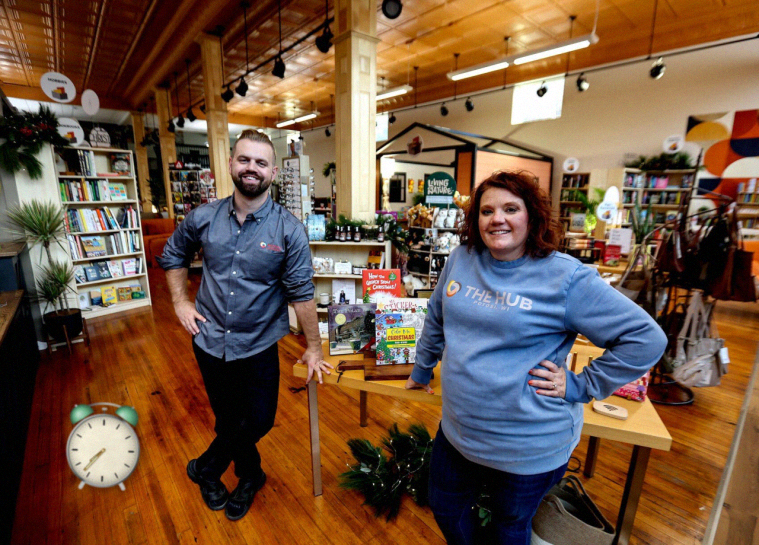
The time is 7:37
